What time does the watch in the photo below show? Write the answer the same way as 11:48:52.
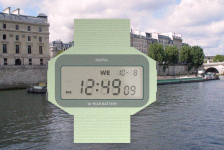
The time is 12:49:09
